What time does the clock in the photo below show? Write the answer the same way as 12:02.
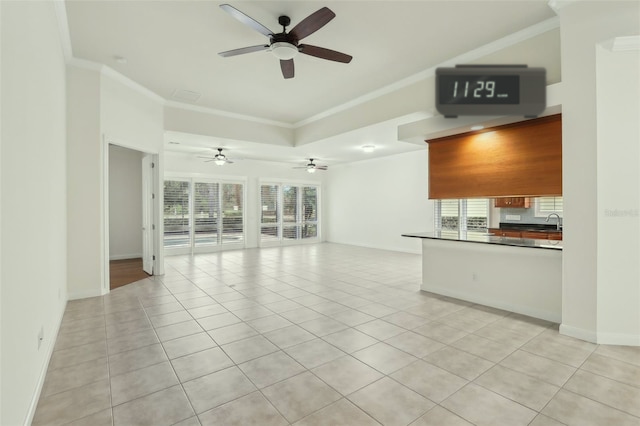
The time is 11:29
